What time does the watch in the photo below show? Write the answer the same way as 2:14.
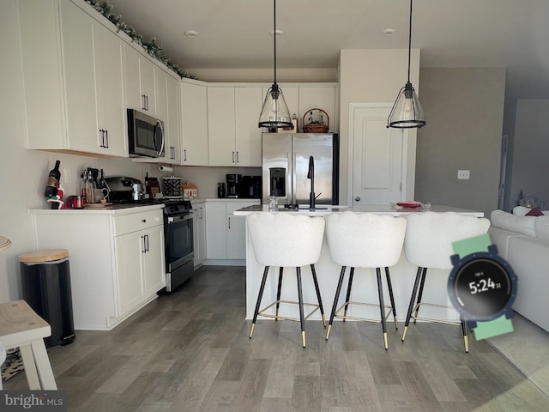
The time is 5:24
